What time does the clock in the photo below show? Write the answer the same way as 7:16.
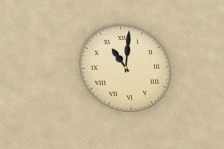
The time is 11:02
